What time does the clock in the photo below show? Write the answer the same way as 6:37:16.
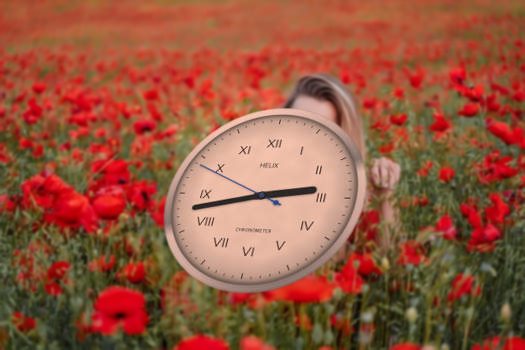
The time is 2:42:49
